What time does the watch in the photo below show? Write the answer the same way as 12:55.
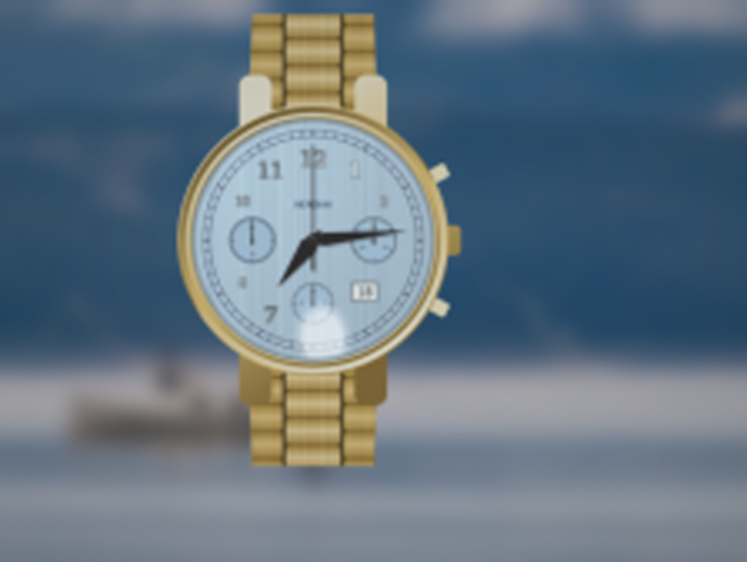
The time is 7:14
